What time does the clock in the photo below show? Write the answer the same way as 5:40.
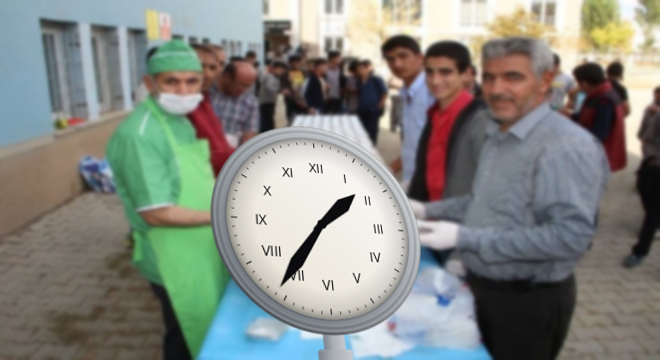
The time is 1:36
